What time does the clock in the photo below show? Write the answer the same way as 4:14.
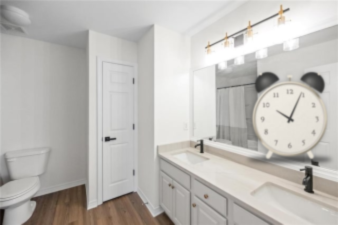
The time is 10:04
